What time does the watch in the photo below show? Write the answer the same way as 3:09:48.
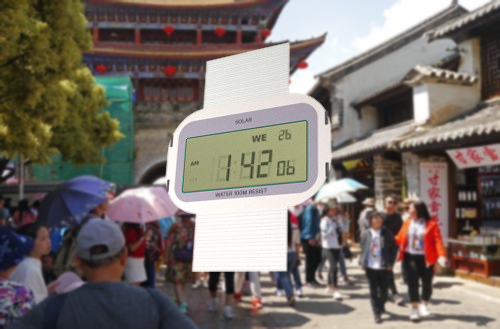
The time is 1:42:06
